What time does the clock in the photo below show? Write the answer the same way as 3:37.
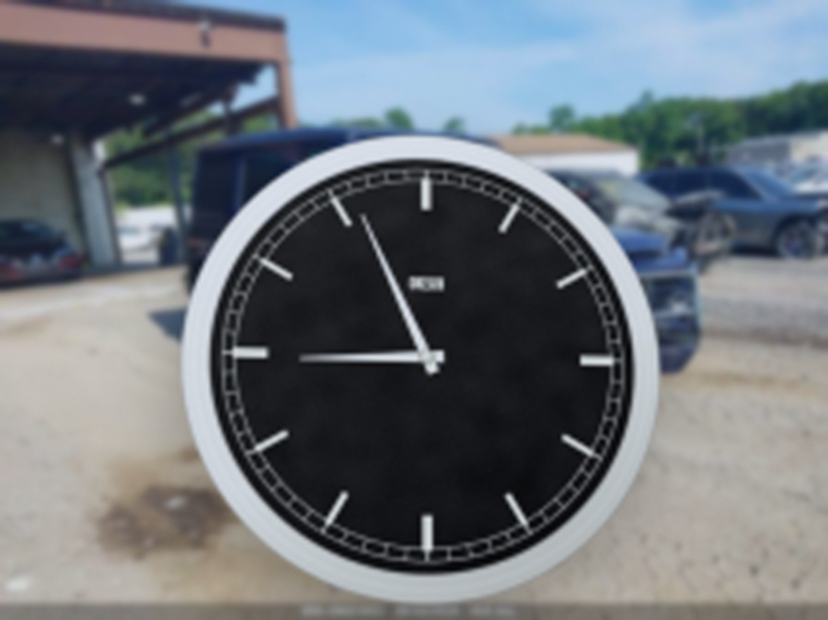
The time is 8:56
